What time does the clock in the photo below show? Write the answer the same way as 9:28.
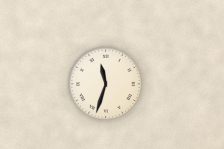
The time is 11:33
